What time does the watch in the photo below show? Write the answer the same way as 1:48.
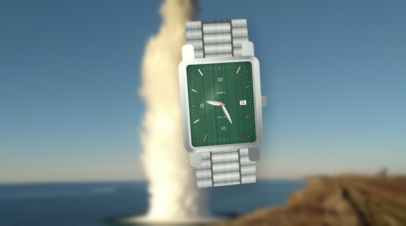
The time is 9:26
